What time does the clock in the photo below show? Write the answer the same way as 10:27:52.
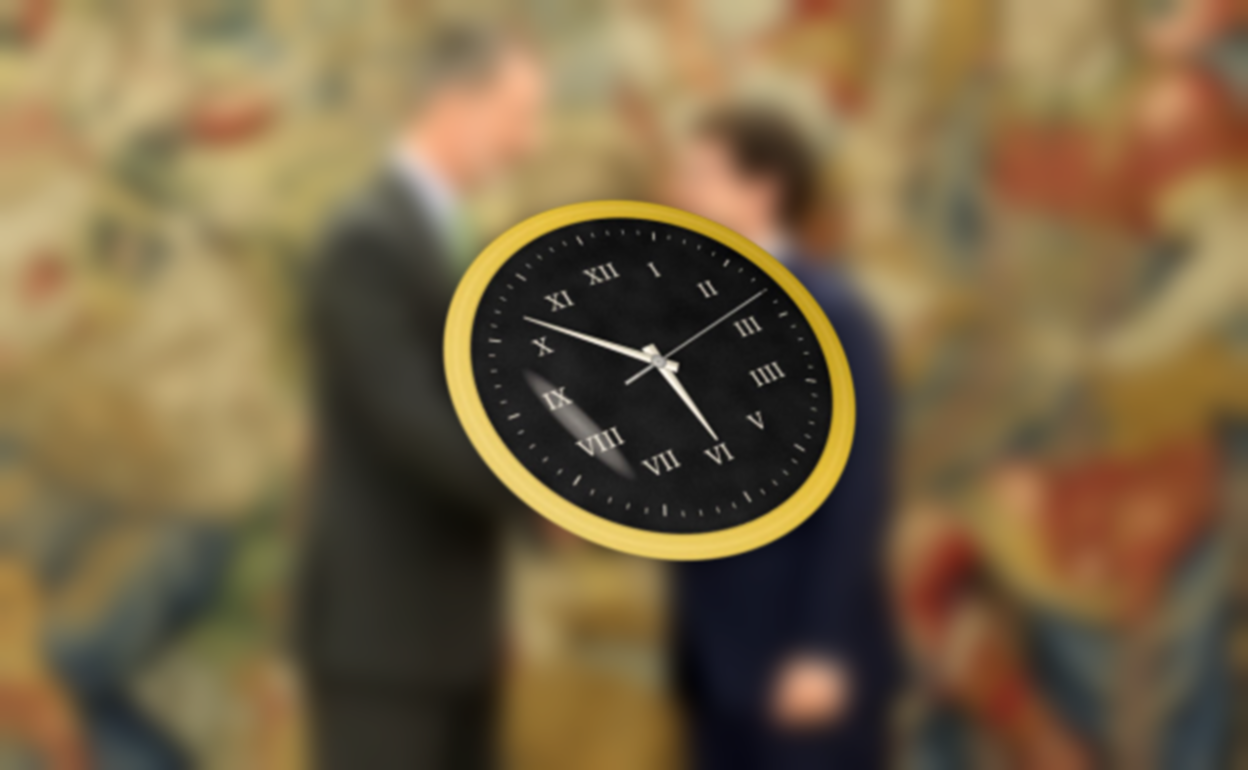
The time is 5:52:13
